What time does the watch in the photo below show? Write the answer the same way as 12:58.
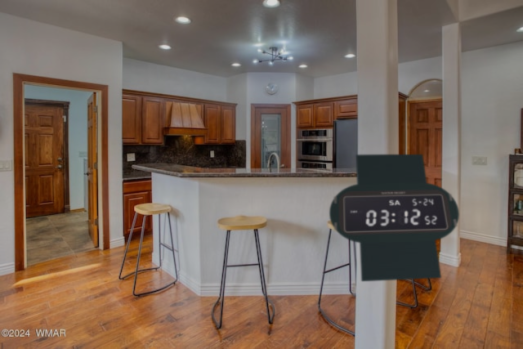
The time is 3:12
